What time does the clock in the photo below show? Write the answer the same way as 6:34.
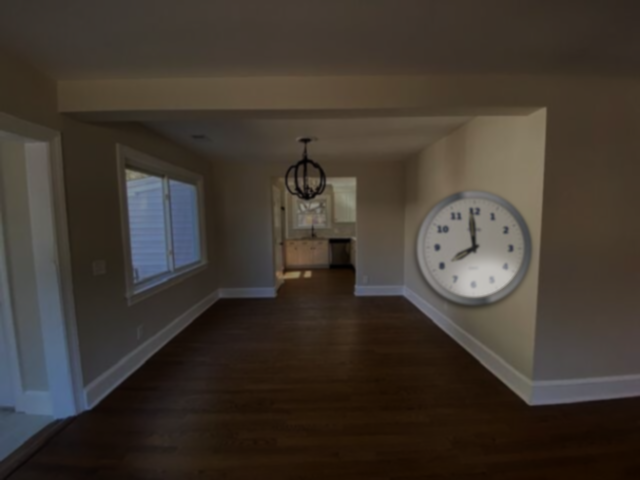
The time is 7:59
